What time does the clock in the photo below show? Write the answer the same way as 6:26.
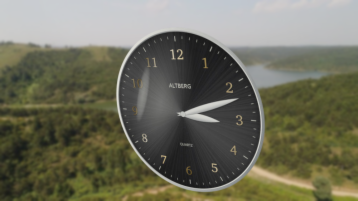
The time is 3:12
